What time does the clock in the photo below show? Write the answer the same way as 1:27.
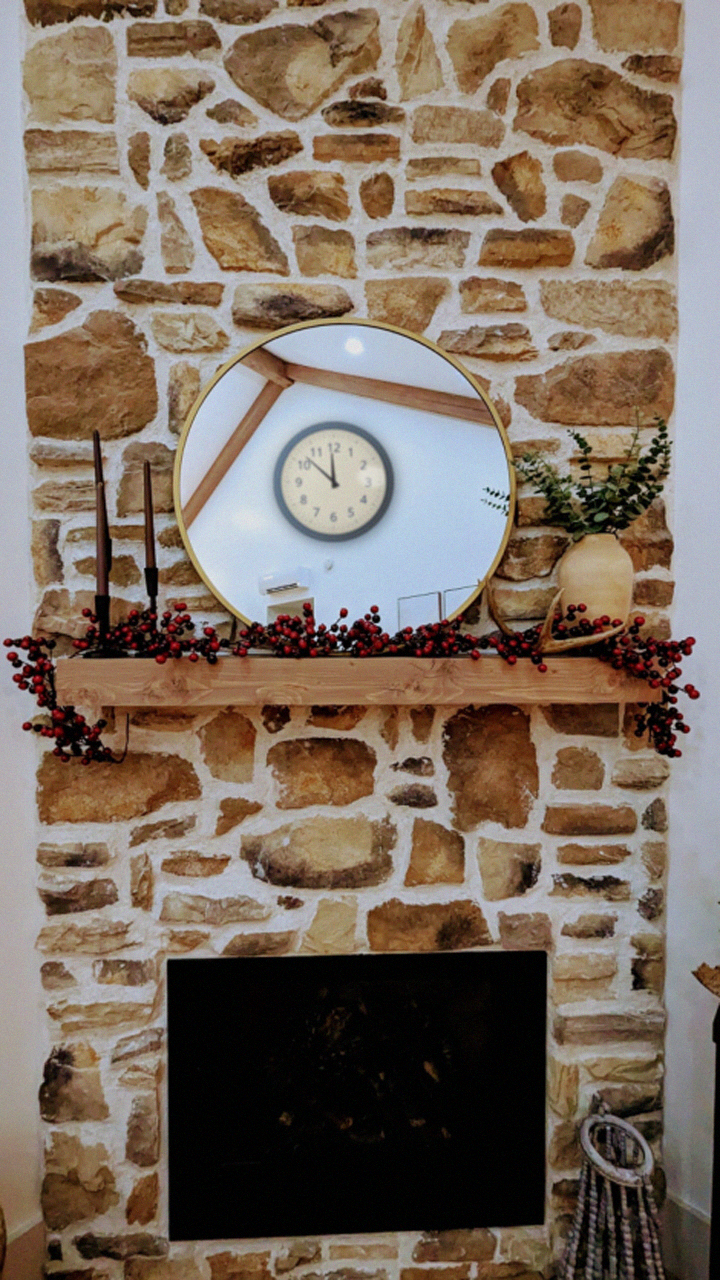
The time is 11:52
